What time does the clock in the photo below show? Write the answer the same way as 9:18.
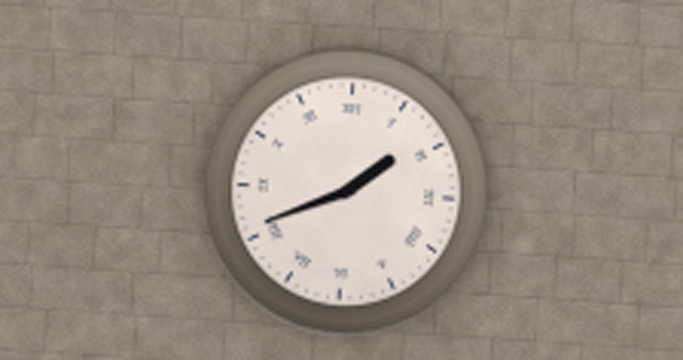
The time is 1:41
